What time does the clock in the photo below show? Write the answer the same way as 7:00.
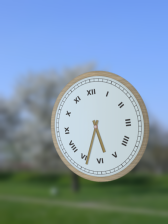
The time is 5:34
